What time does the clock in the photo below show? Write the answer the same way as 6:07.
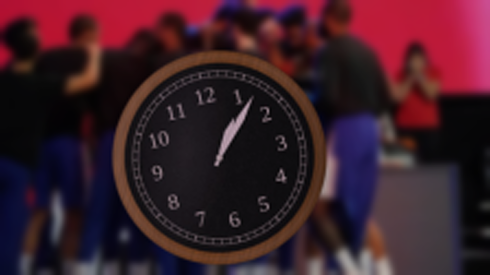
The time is 1:07
